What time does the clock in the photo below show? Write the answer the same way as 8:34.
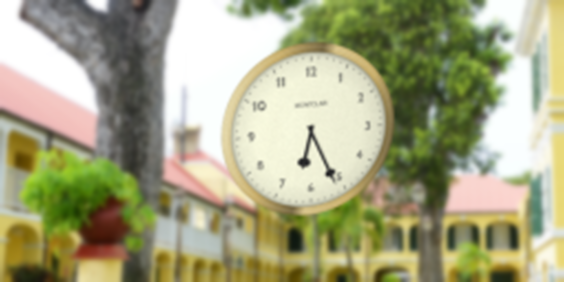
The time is 6:26
